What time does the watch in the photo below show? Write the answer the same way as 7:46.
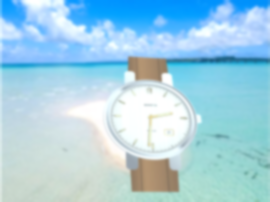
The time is 2:31
